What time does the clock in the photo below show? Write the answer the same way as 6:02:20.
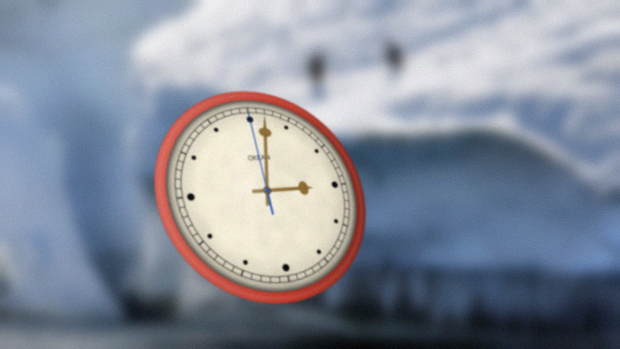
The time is 3:02:00
